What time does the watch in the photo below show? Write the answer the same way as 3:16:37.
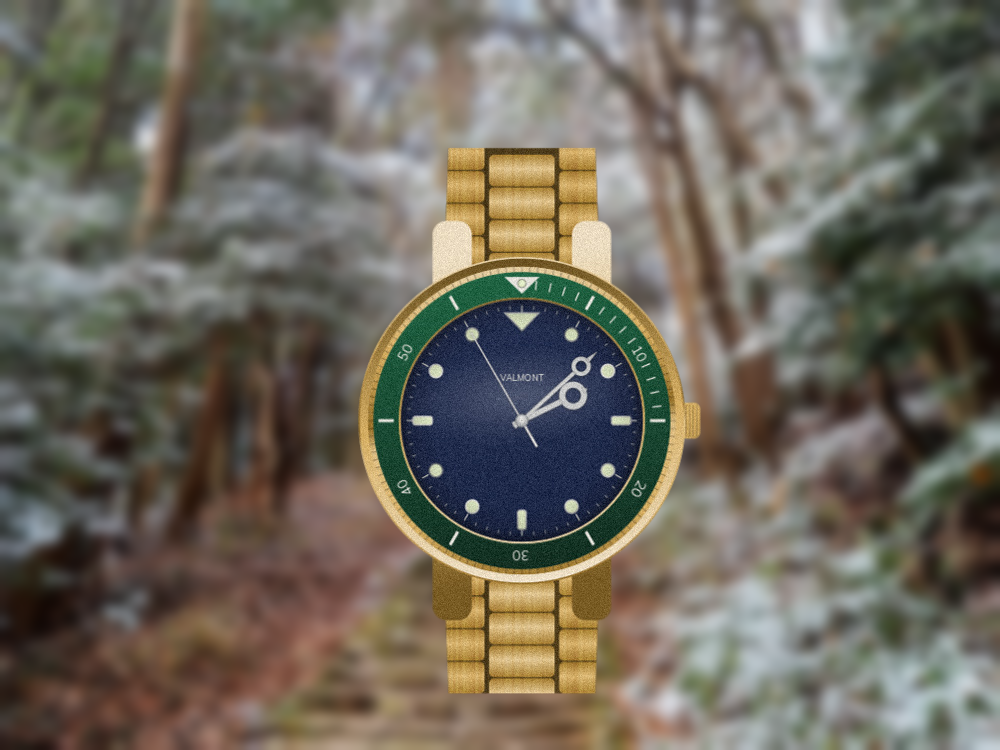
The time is 2:07:55
